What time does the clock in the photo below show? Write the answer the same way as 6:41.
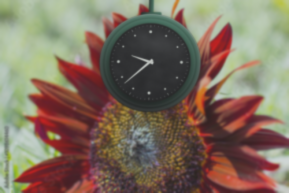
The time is 9:38
